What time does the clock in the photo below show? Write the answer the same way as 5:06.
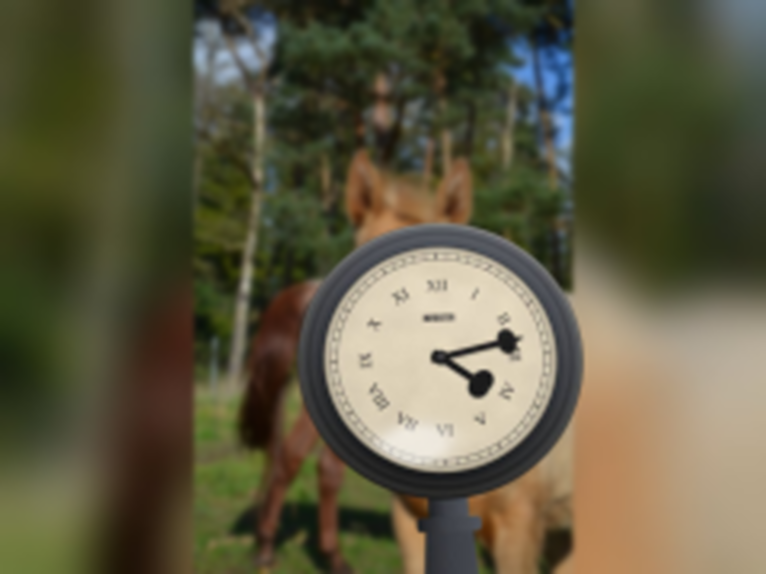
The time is 4:13
